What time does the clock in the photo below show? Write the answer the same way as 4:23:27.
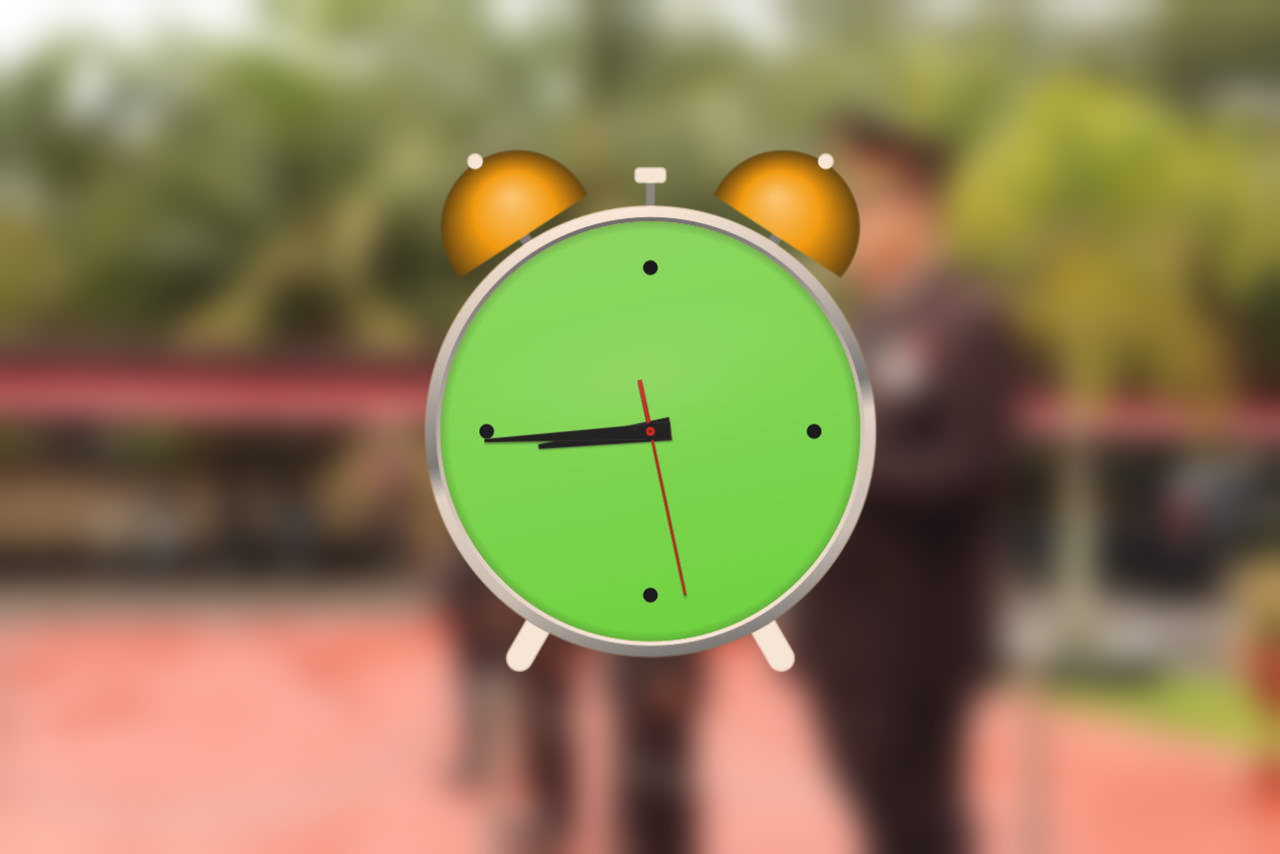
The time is 8:44:28
